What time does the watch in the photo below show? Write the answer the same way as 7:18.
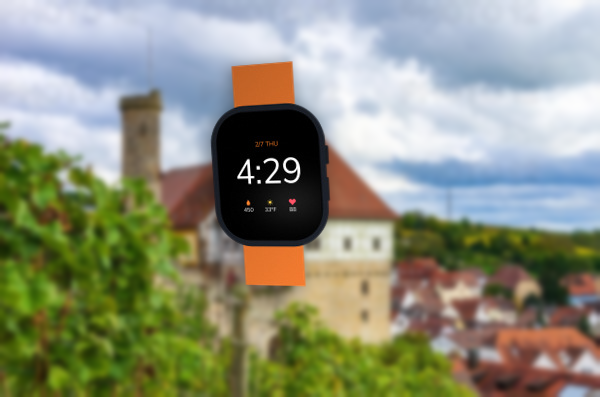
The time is 4:29
